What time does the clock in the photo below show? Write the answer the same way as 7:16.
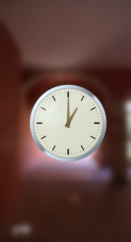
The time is 1:00
